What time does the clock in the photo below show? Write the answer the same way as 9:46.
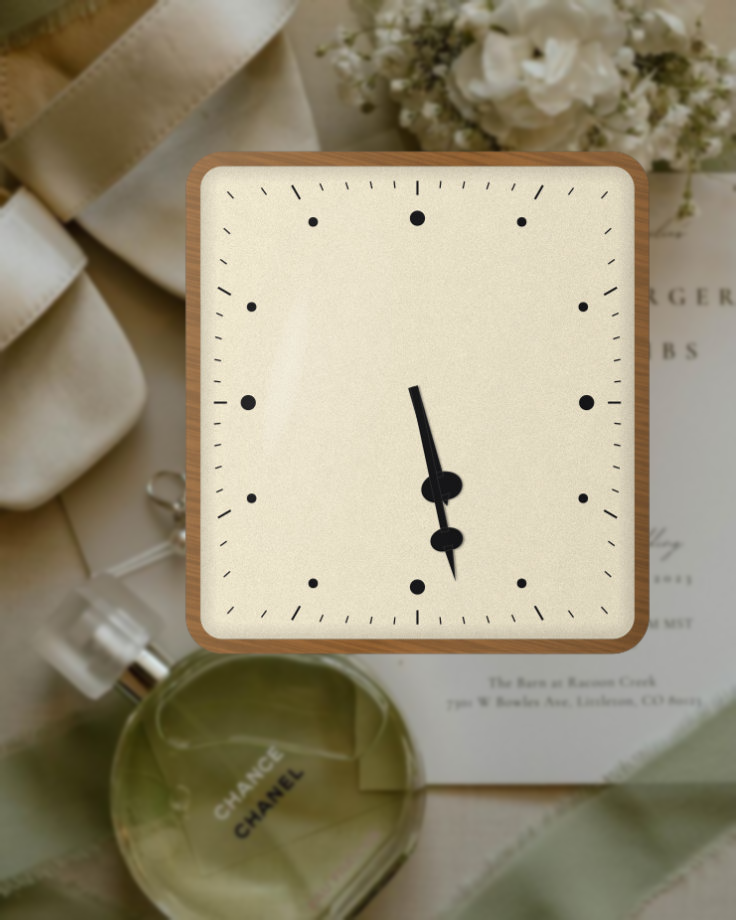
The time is 5:28
